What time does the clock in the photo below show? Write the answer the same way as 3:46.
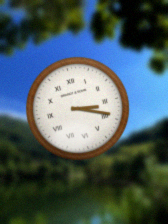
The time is 3:19
